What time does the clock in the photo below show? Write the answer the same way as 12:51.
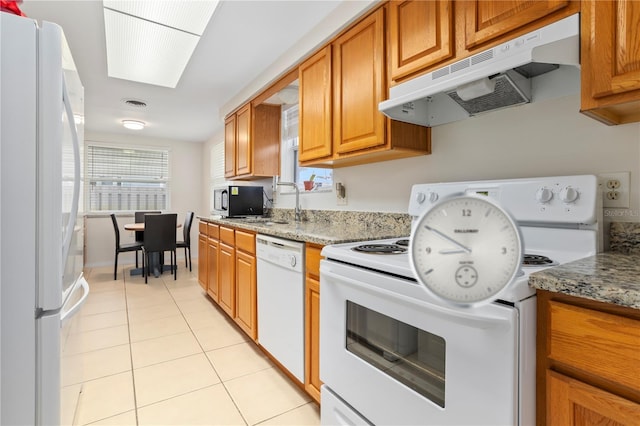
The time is 8:50
